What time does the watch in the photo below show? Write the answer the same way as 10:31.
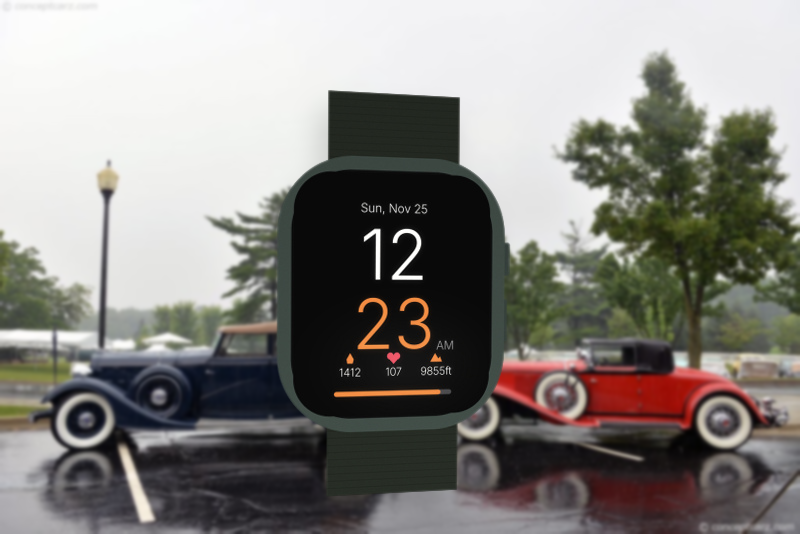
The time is 12:23
